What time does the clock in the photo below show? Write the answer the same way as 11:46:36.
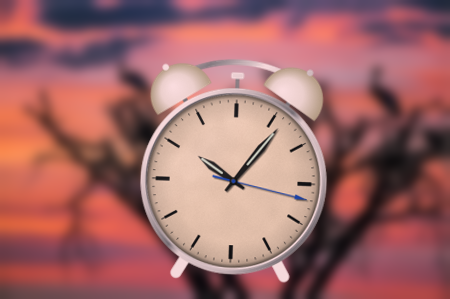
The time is 10:06:17
